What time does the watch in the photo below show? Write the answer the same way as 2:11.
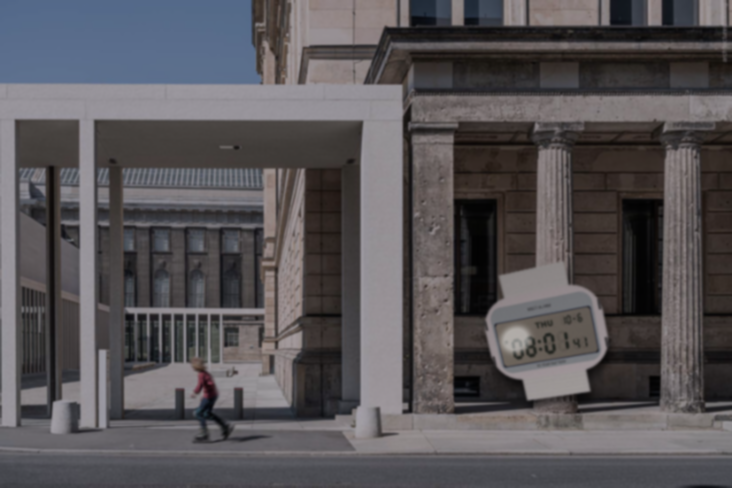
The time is 8:01
